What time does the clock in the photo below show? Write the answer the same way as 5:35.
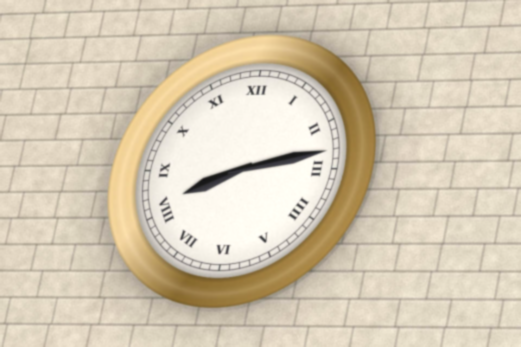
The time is 8:13
